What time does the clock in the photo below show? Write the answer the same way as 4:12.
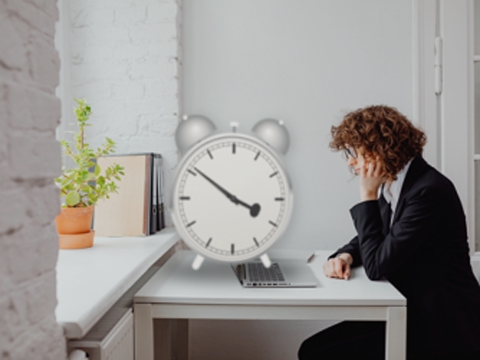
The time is 3:51
